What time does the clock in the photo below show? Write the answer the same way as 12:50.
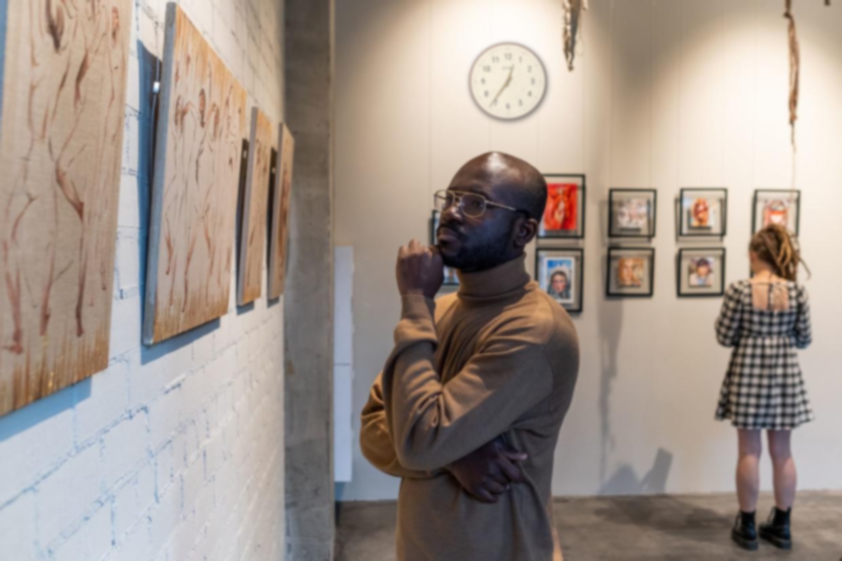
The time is 12:36
